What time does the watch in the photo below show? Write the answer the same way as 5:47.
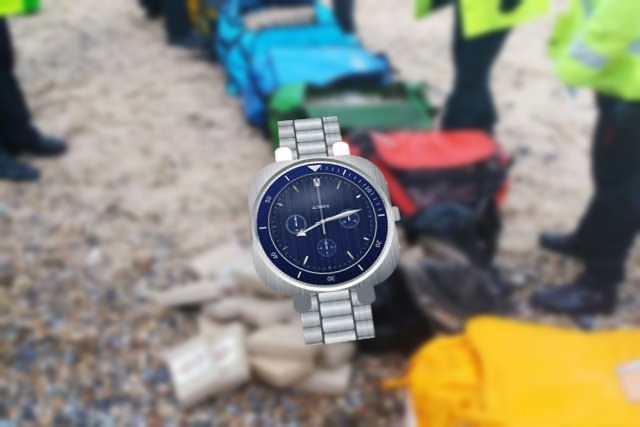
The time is 8:13
